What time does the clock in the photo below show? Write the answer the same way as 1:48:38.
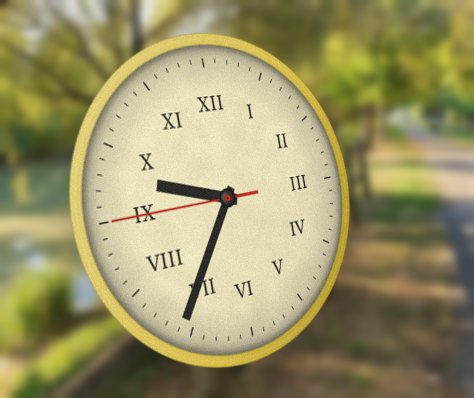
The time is 9:35:45
